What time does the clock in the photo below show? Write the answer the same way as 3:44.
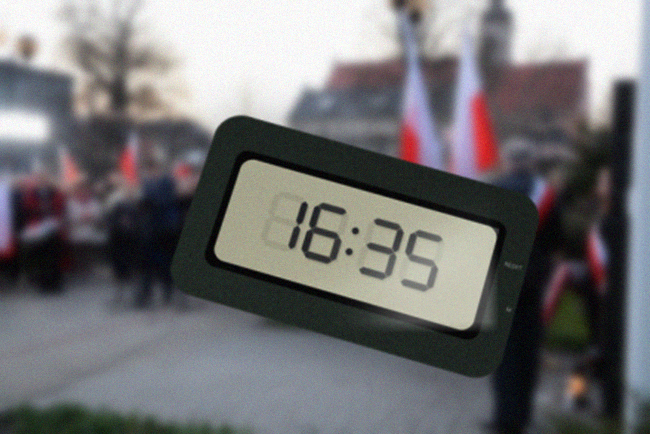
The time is 16:35
